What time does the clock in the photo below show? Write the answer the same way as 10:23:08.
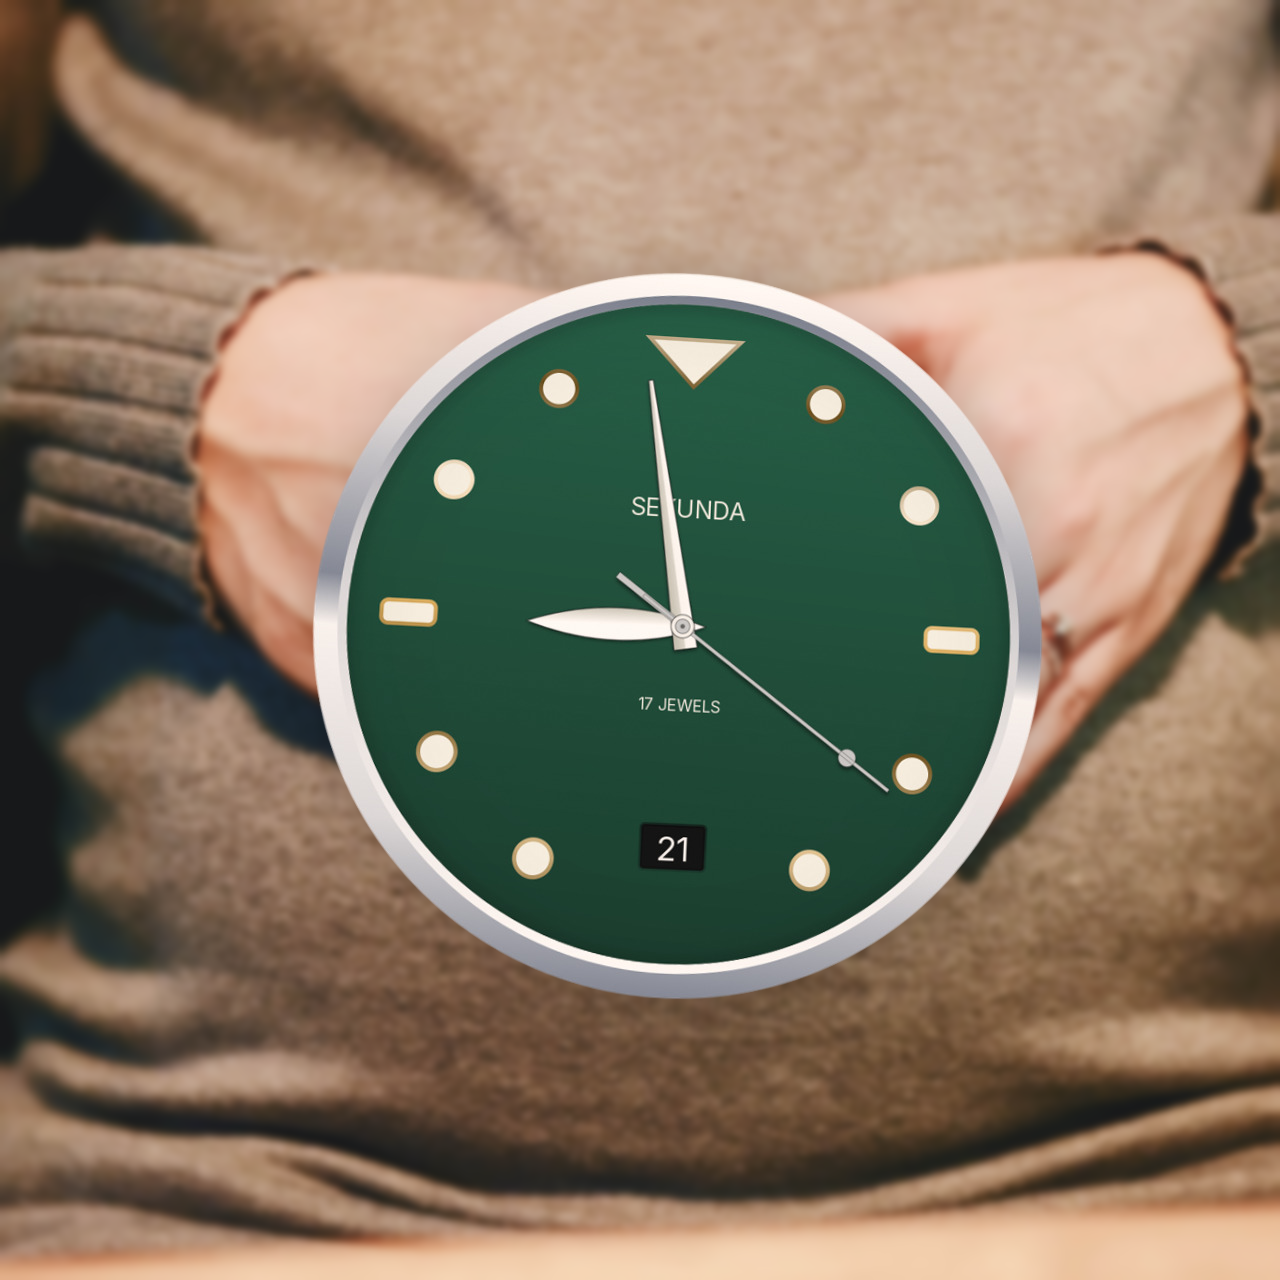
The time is 8:58:21
